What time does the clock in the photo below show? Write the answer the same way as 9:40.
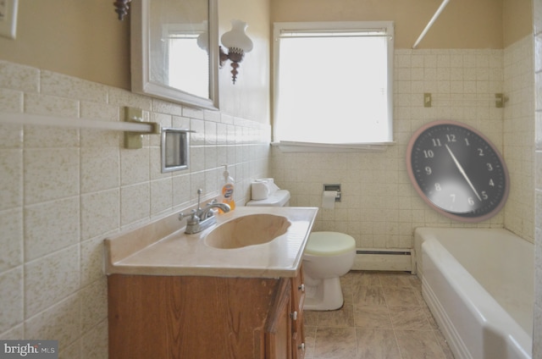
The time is 11:27
